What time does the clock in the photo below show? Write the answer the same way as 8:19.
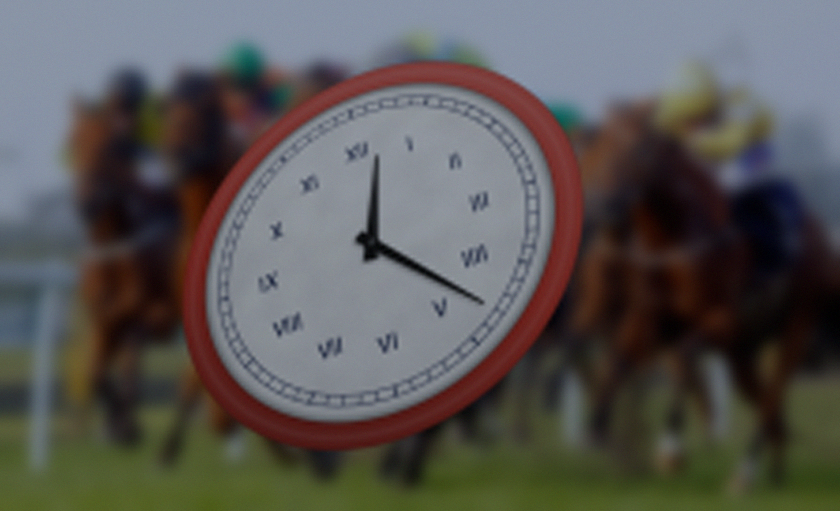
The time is 12:23
